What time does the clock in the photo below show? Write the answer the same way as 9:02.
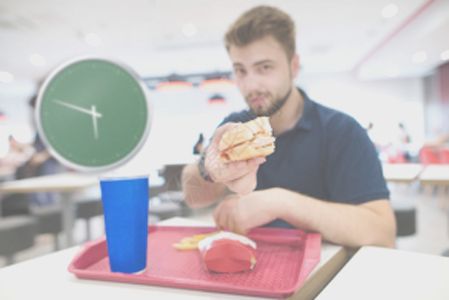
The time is 5:48
